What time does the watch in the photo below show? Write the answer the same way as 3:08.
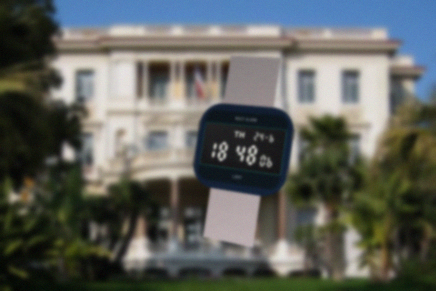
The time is 18:48
